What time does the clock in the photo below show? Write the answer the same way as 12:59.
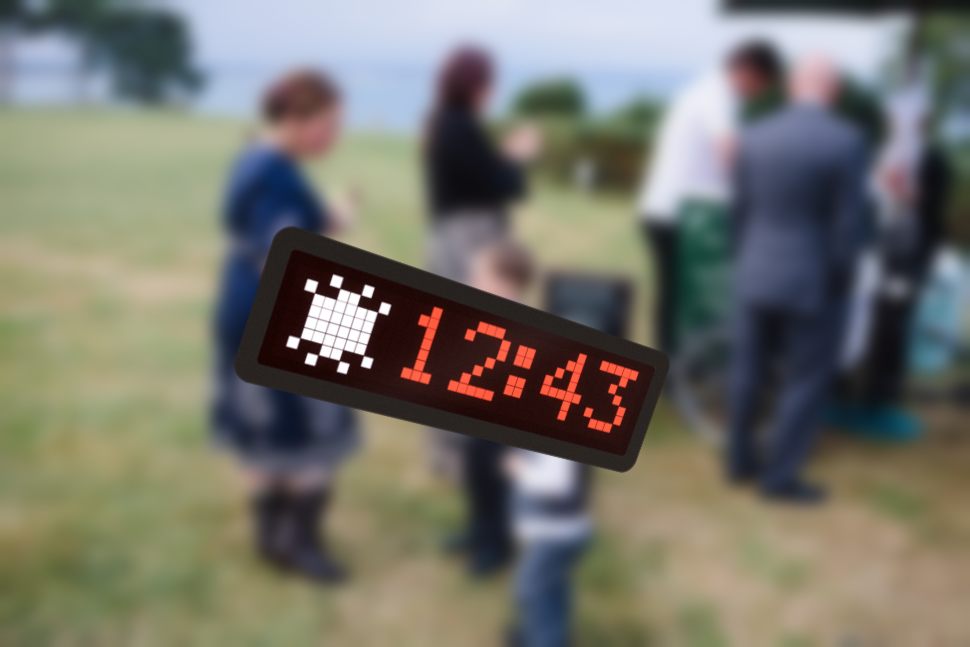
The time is 12:43
